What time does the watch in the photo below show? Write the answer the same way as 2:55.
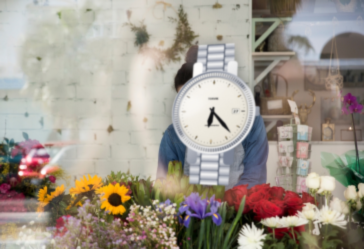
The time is 6:23
